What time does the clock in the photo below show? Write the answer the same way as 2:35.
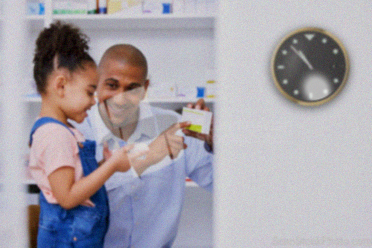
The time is 10:53
